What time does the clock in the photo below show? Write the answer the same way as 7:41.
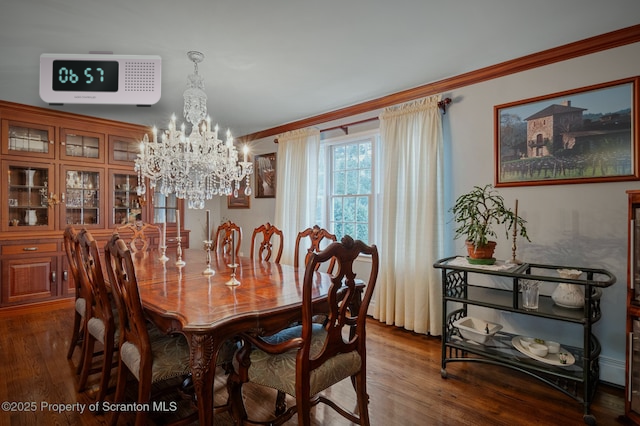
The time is 6:57
